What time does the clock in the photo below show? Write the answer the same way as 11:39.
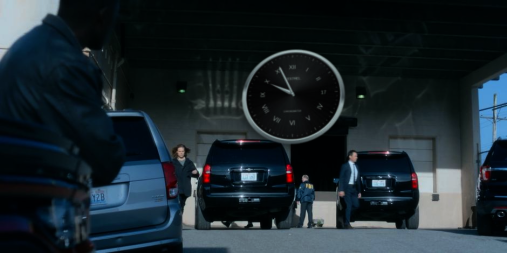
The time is 9:56
